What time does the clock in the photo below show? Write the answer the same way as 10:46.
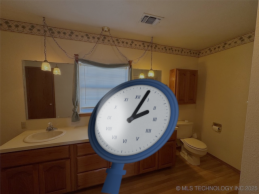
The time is 2:03
